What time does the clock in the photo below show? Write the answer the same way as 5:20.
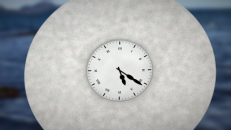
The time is 5:21
